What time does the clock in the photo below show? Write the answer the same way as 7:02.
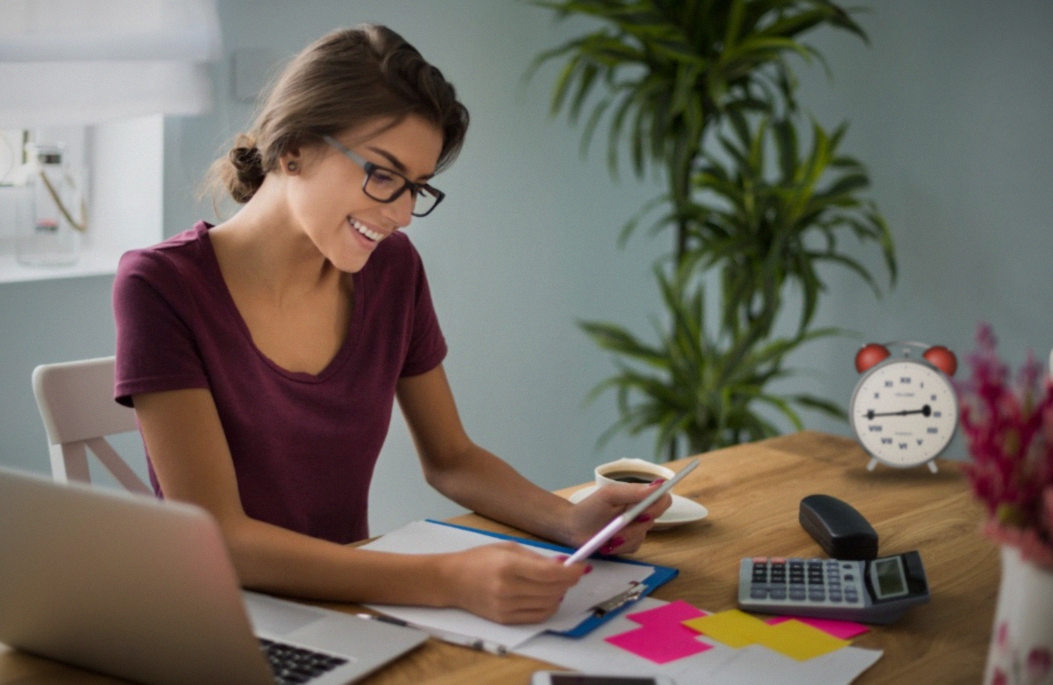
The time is 2:44
